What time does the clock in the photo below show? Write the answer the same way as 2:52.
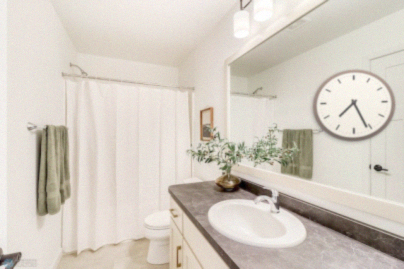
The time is 7:26
